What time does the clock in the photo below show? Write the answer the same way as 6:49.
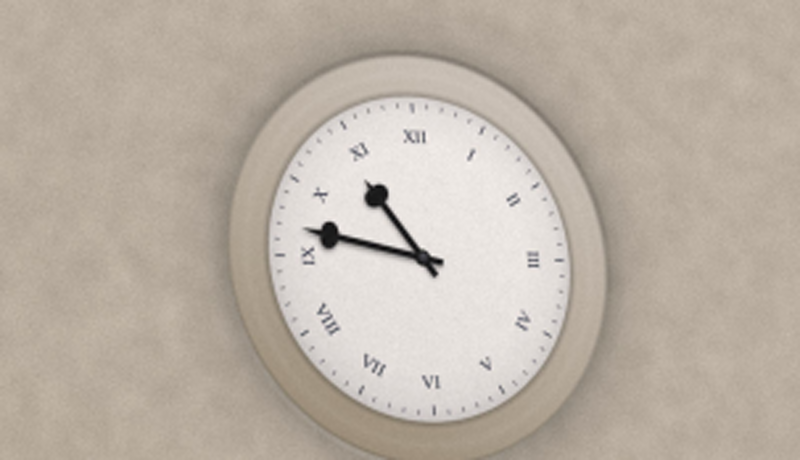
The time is 10:47
